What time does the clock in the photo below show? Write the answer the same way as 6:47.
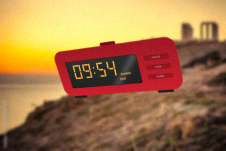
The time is 9:54
